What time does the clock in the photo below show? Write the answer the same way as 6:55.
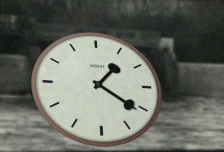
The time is 1:21
